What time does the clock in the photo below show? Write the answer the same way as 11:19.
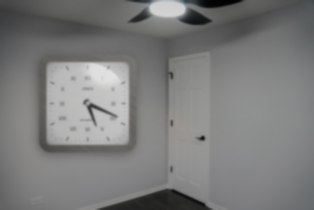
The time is 5:19
